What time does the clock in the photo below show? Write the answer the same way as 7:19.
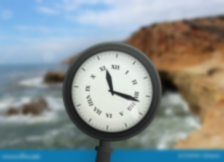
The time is 11:17
